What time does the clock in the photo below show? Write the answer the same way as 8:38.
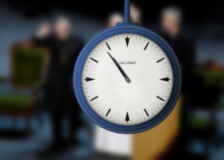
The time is 10:54
